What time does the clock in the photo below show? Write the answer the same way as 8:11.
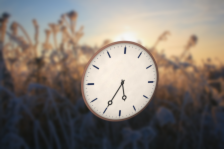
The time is 5:35
